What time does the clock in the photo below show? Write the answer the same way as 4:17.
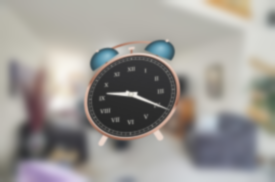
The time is 9:20
